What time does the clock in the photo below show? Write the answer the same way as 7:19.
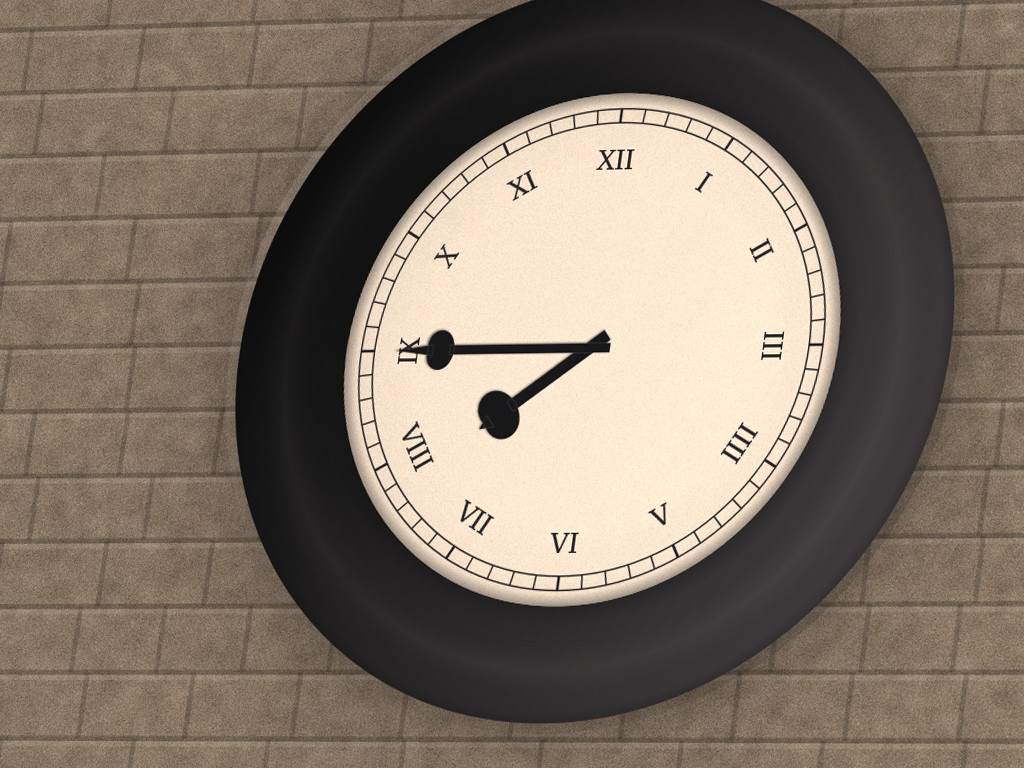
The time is 7:45
